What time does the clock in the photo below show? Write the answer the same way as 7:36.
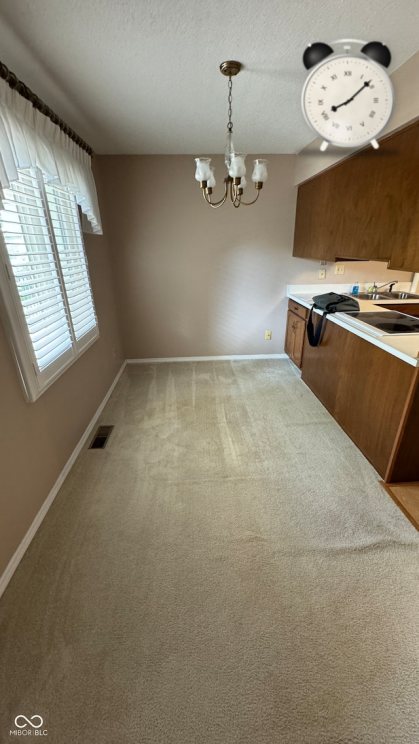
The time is 8:08
